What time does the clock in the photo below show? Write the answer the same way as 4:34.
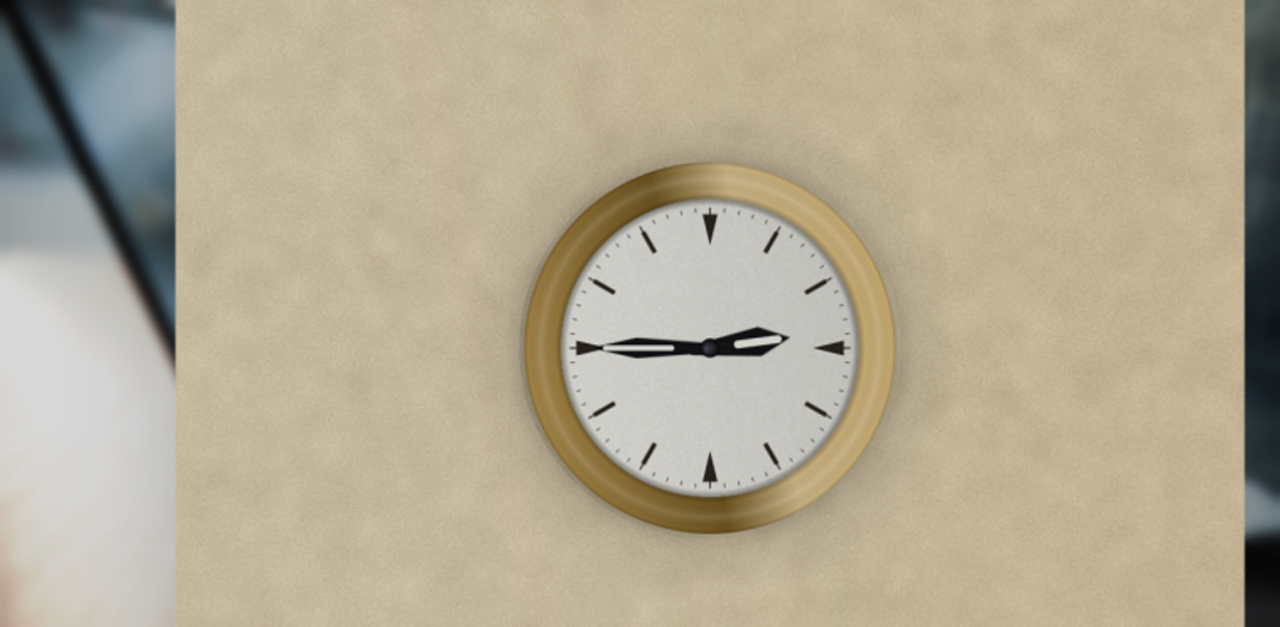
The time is 2:45
